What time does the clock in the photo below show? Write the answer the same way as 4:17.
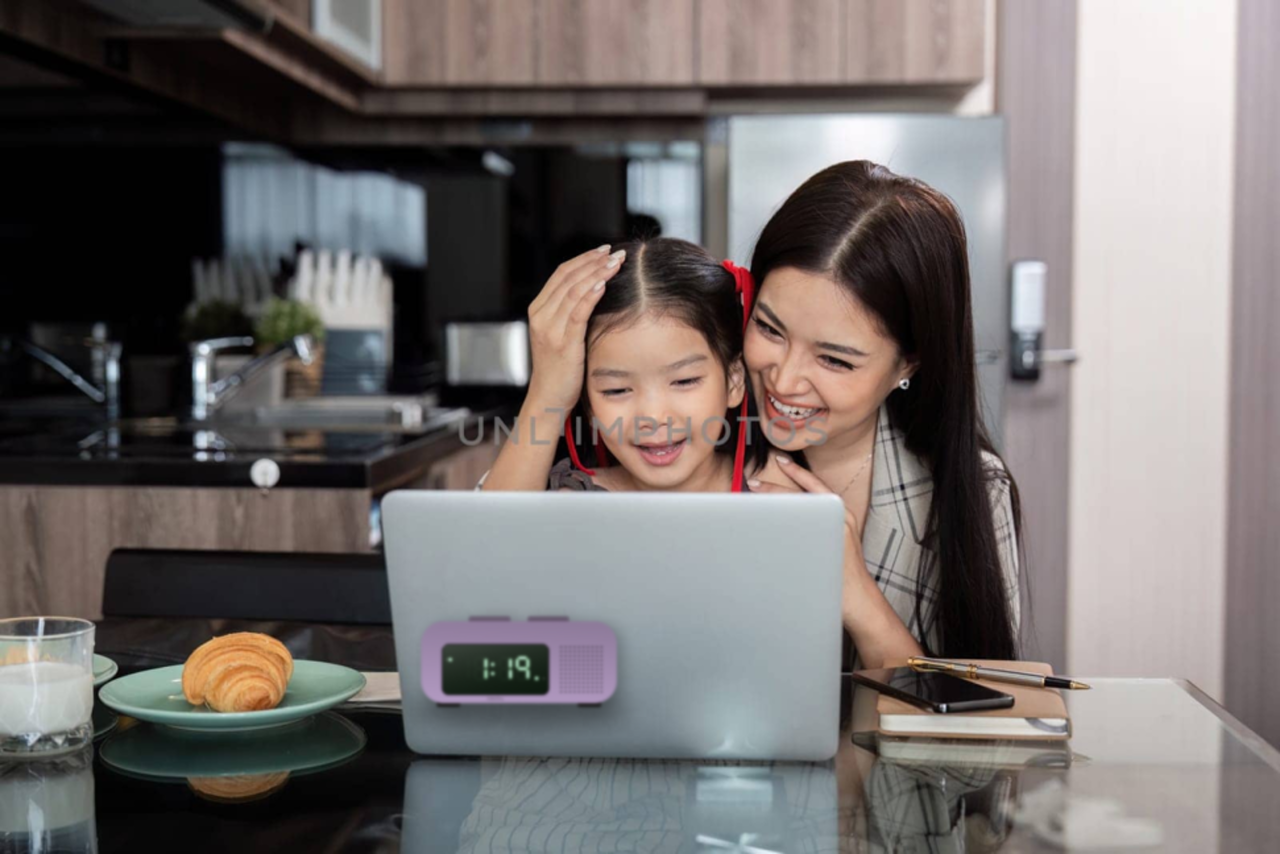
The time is 1:19
